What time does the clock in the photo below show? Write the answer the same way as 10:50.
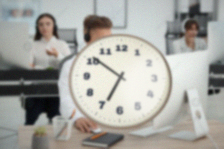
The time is 6:51
